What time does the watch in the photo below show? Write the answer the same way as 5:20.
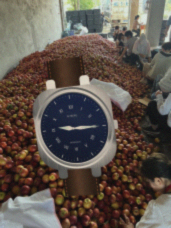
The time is 9:15
